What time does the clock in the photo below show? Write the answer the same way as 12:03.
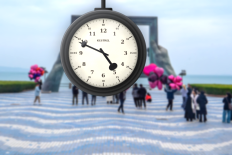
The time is 4:49
